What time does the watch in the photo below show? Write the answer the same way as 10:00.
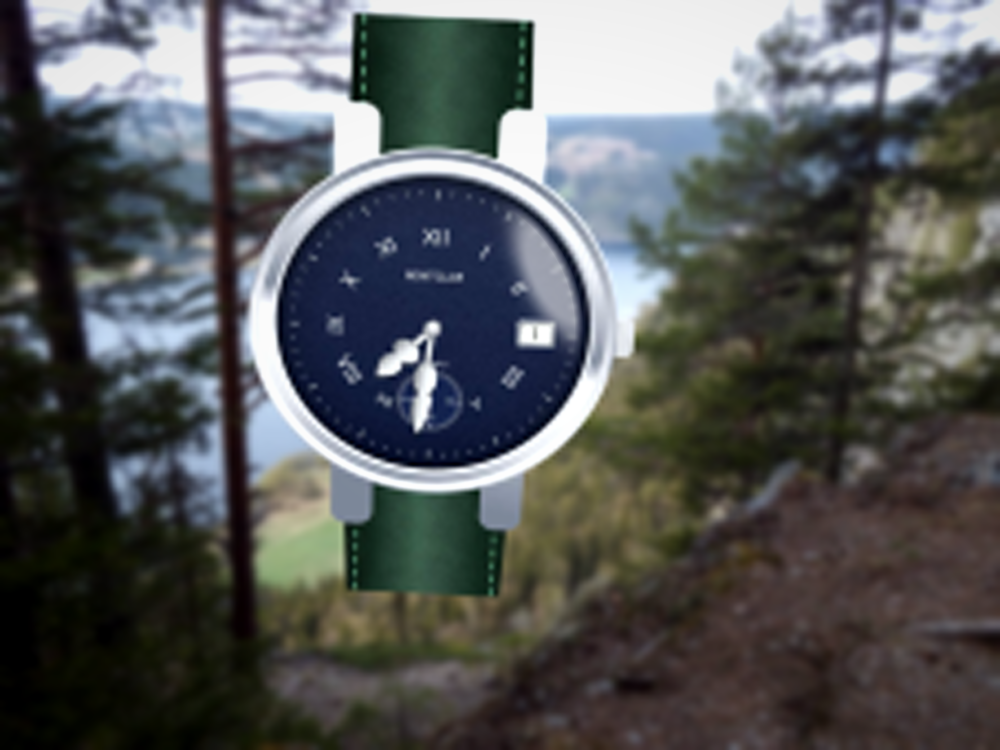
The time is 7:31
